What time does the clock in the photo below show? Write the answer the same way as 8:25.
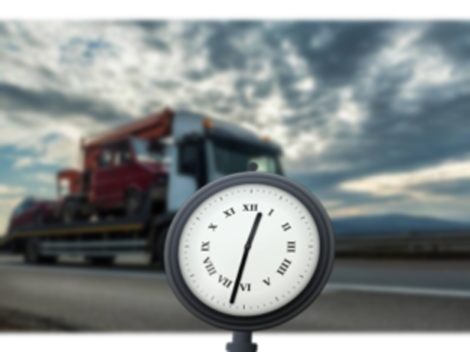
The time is 12:32
